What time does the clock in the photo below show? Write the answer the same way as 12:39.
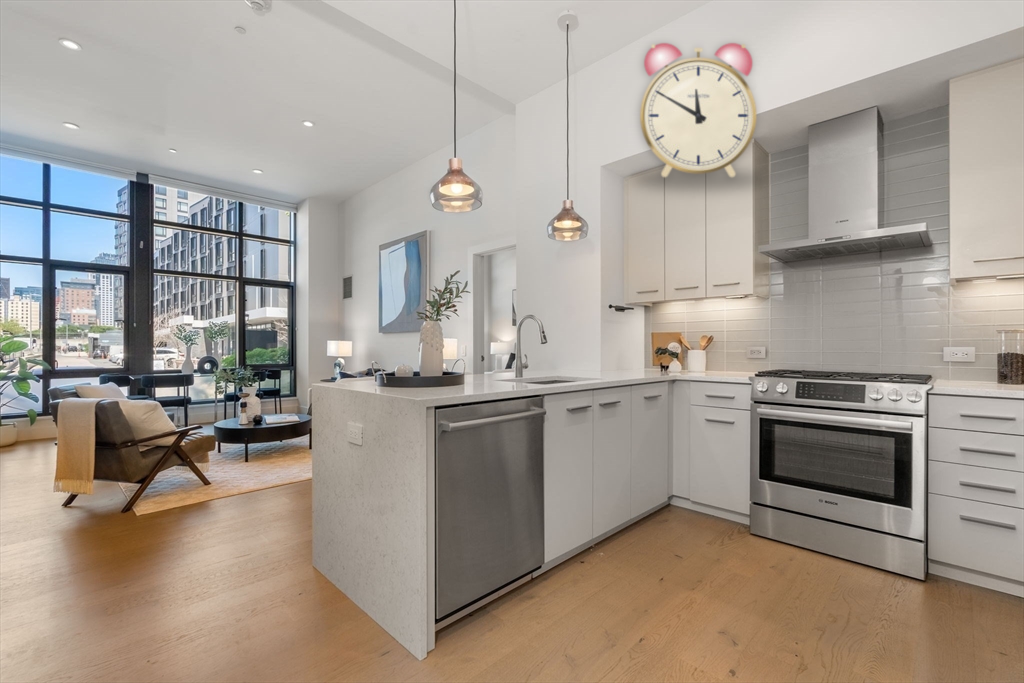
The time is 11:50
